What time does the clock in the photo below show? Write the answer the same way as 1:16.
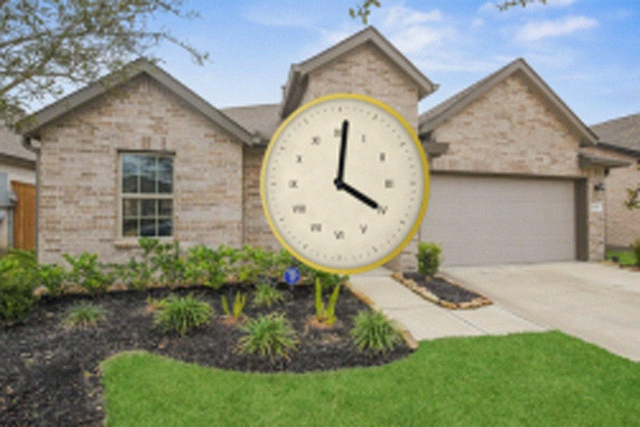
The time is 4:01
